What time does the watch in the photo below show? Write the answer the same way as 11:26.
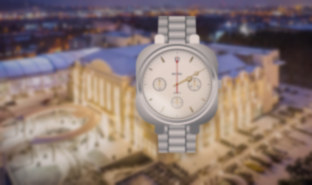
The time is 2:10
